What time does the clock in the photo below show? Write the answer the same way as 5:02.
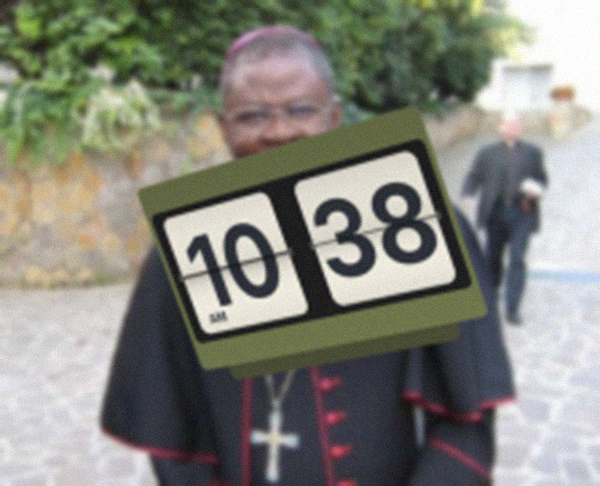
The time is 10:38
